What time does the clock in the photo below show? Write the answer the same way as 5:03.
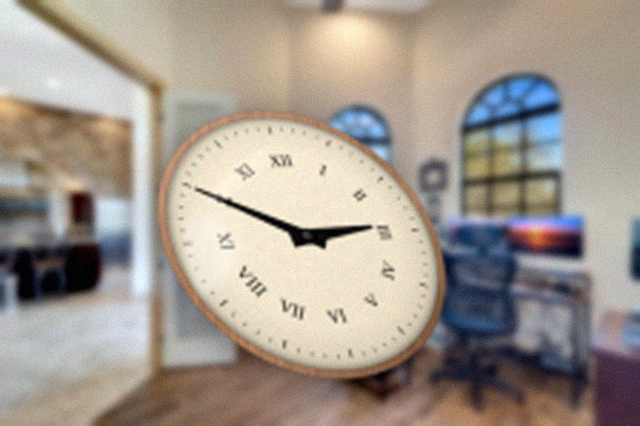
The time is 2:50
